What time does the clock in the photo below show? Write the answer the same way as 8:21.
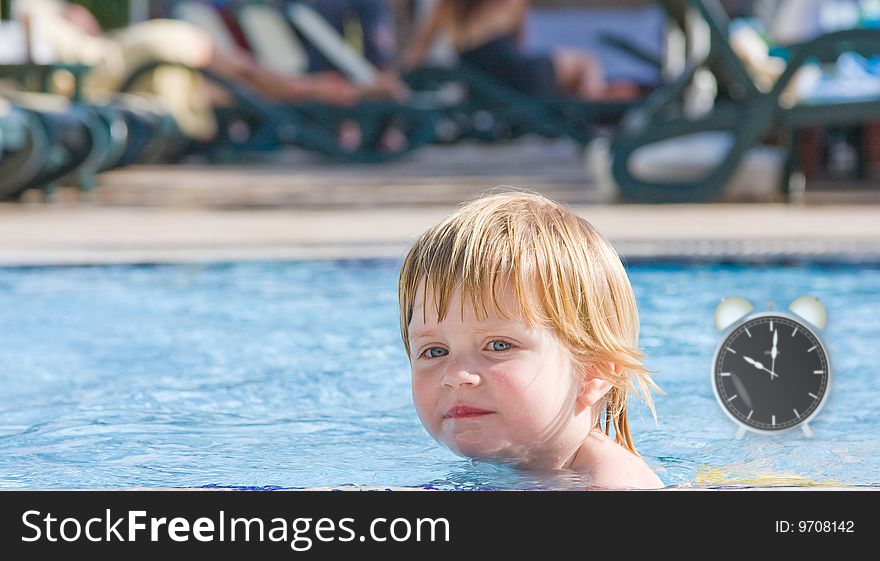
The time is 10:01
